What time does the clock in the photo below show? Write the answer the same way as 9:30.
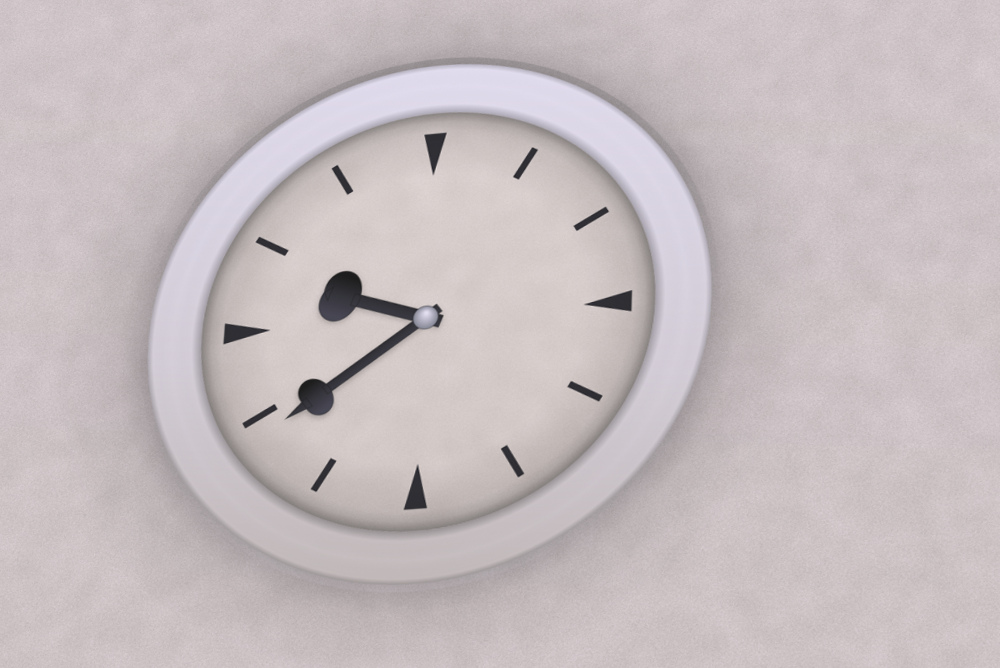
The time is 9:39
